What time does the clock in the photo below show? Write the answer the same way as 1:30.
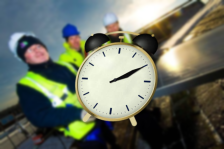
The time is 2:10
